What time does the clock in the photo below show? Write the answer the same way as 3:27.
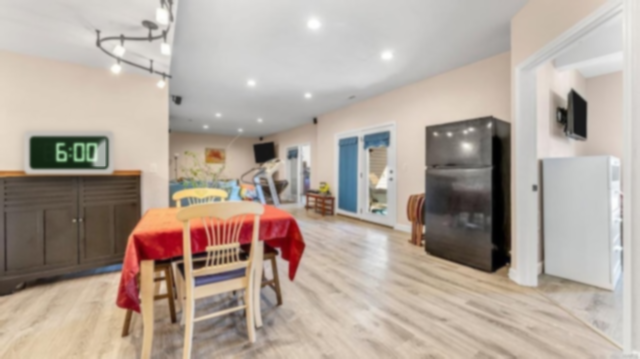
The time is 6:00
